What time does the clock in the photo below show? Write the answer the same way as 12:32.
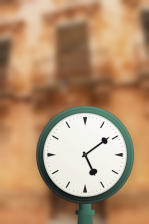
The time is 5:09
